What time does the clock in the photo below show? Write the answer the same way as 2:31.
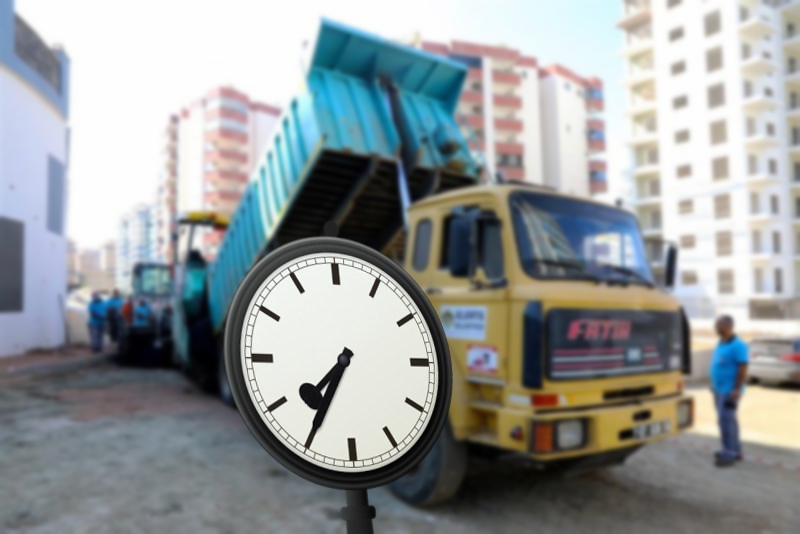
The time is 7:35
